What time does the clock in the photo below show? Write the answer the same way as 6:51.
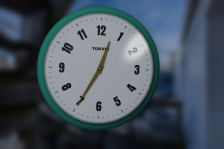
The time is 12:35
